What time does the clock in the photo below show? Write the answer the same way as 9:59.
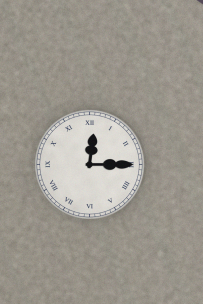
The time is 12:15
